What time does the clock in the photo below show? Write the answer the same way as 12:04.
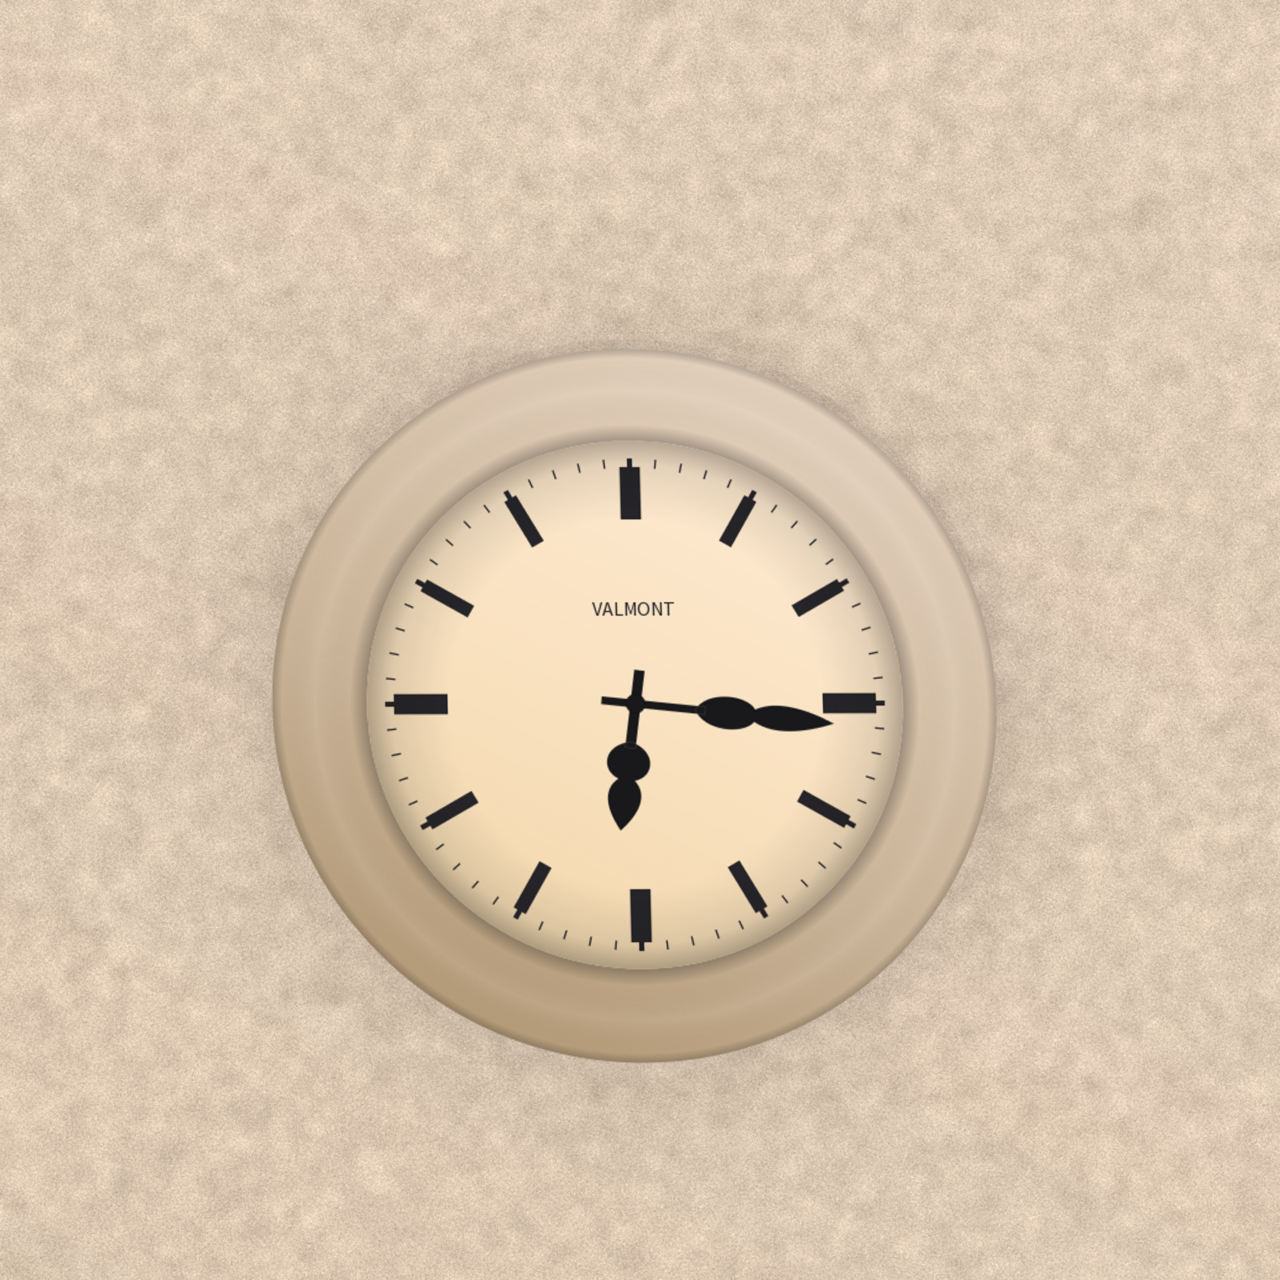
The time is 6:16
